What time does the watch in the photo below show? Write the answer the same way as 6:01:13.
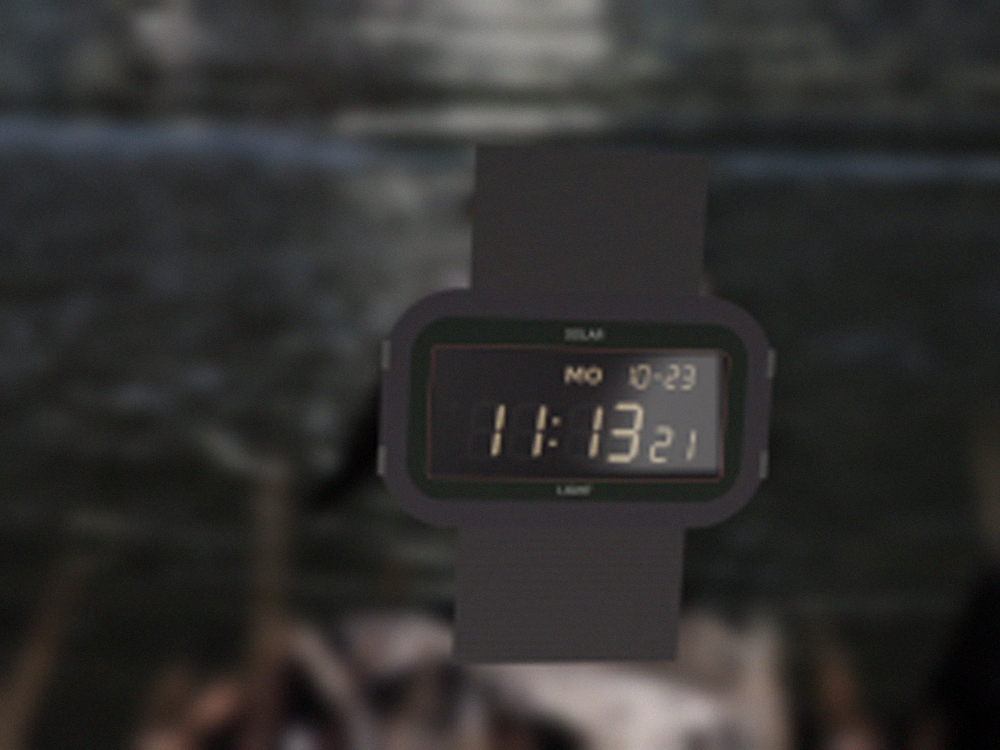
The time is 11:13:21
